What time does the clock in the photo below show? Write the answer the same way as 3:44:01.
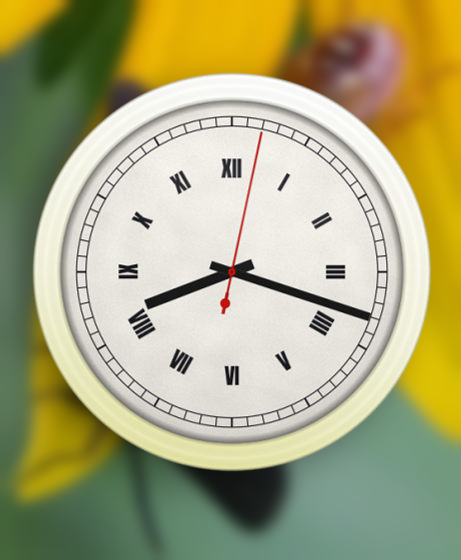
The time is 8:18:02
